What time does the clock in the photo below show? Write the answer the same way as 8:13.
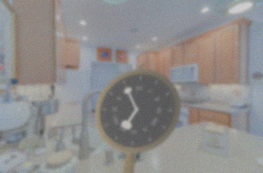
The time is 6:55
